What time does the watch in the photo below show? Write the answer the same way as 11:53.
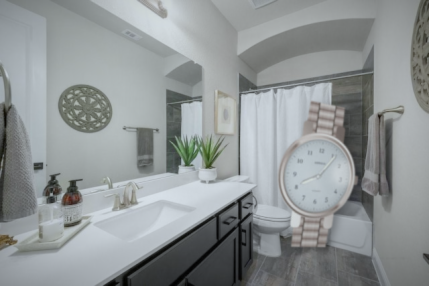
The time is 8:06
